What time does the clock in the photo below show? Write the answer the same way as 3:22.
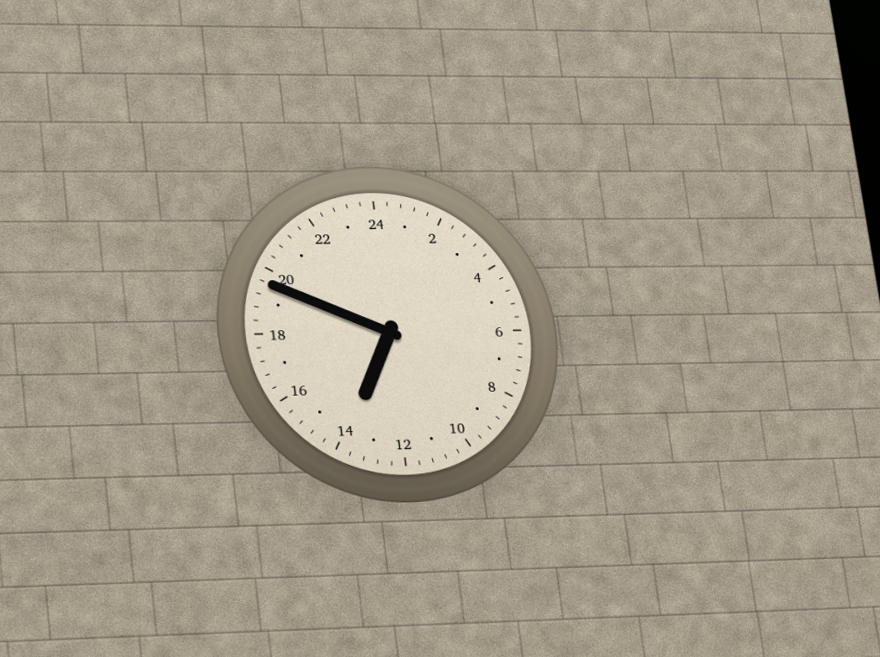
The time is 13:49
